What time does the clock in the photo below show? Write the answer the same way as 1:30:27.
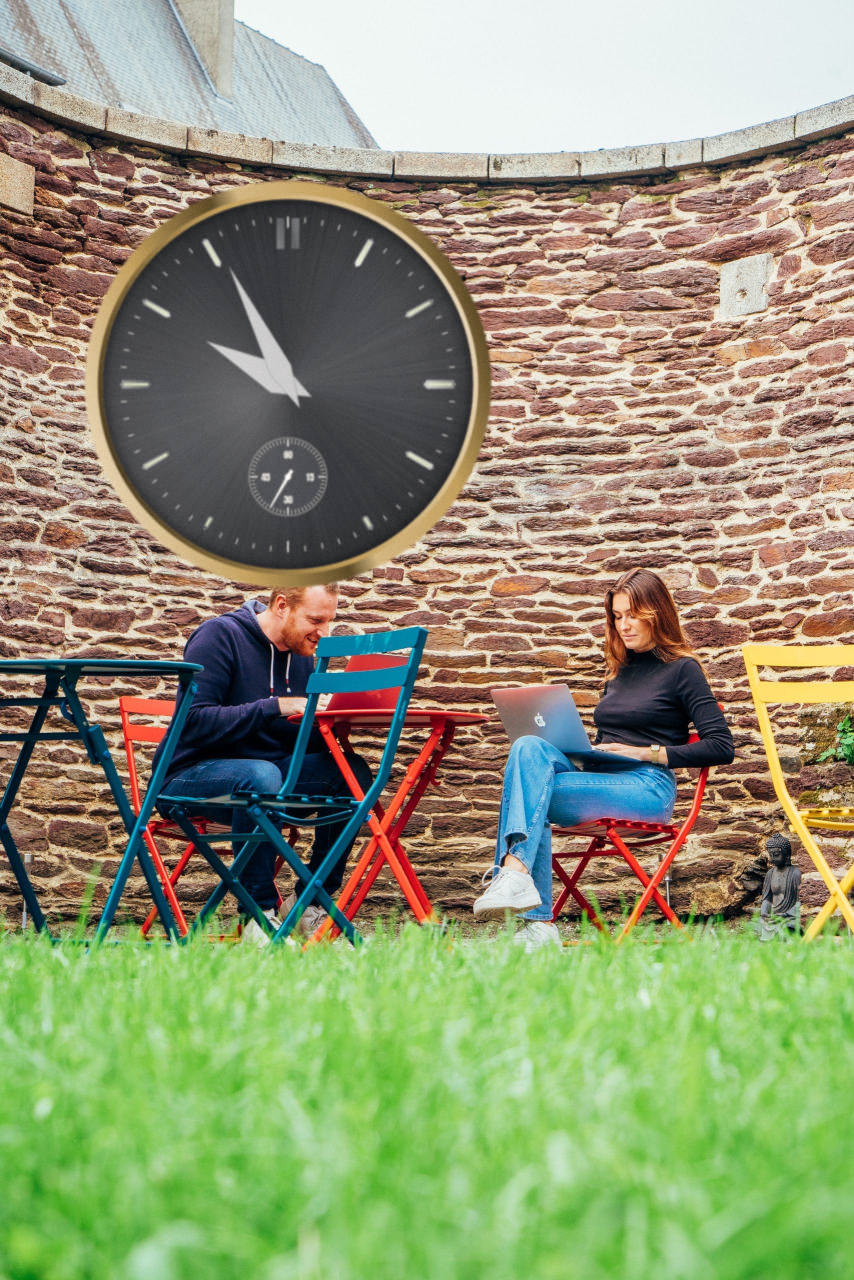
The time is 9:55:35
